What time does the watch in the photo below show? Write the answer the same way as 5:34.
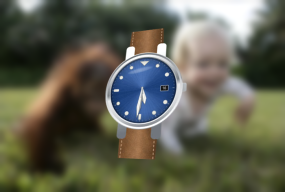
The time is 5:31
